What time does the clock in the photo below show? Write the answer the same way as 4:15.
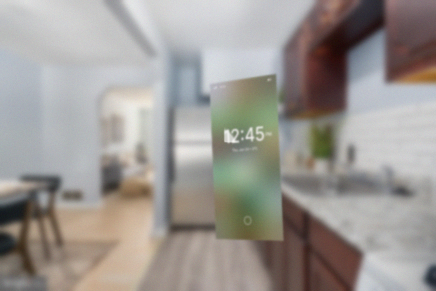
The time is 12:45
